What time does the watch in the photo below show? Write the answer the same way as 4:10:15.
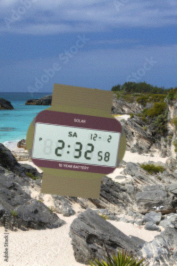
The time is 2:32:58
